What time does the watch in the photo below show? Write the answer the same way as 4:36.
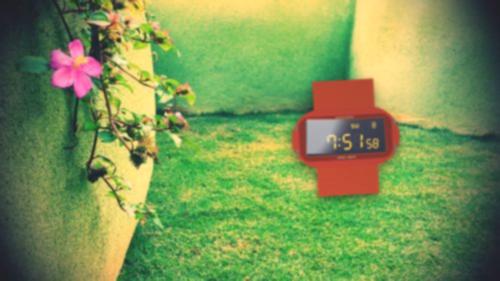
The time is 7:51
